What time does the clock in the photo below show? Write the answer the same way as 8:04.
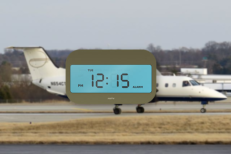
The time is 12:15
